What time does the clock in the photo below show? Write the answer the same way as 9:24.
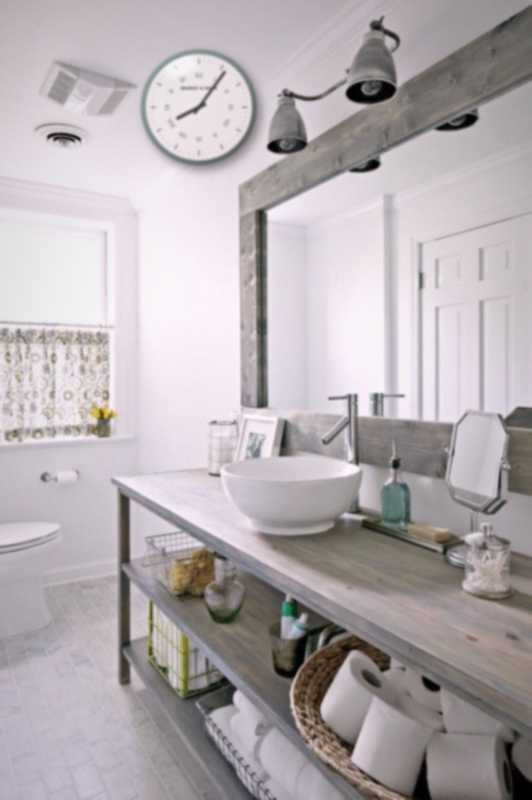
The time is 8:06
